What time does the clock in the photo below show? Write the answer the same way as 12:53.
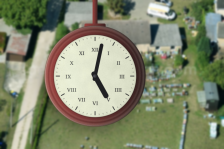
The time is 5:02
